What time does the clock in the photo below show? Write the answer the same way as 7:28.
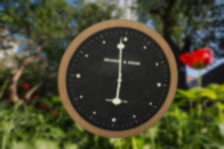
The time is 5:59
